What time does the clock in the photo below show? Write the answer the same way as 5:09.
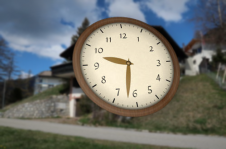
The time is 9:32
